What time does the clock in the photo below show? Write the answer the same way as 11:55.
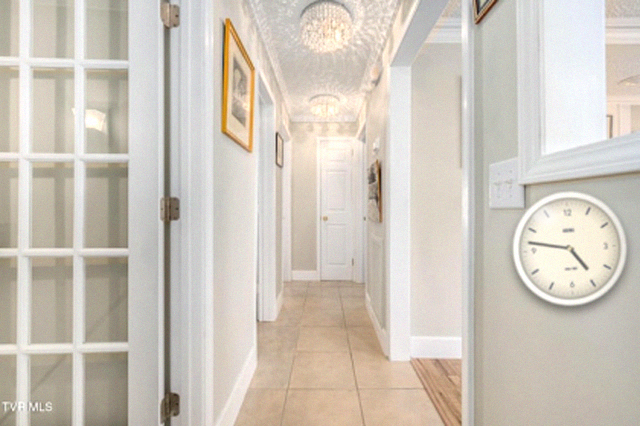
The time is 4:47
